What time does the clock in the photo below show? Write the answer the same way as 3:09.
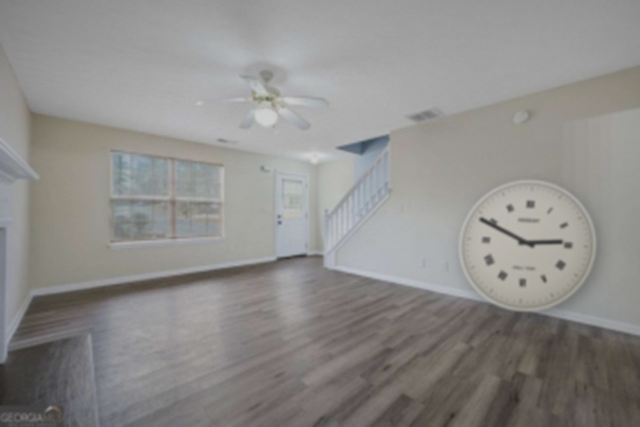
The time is 2:49
